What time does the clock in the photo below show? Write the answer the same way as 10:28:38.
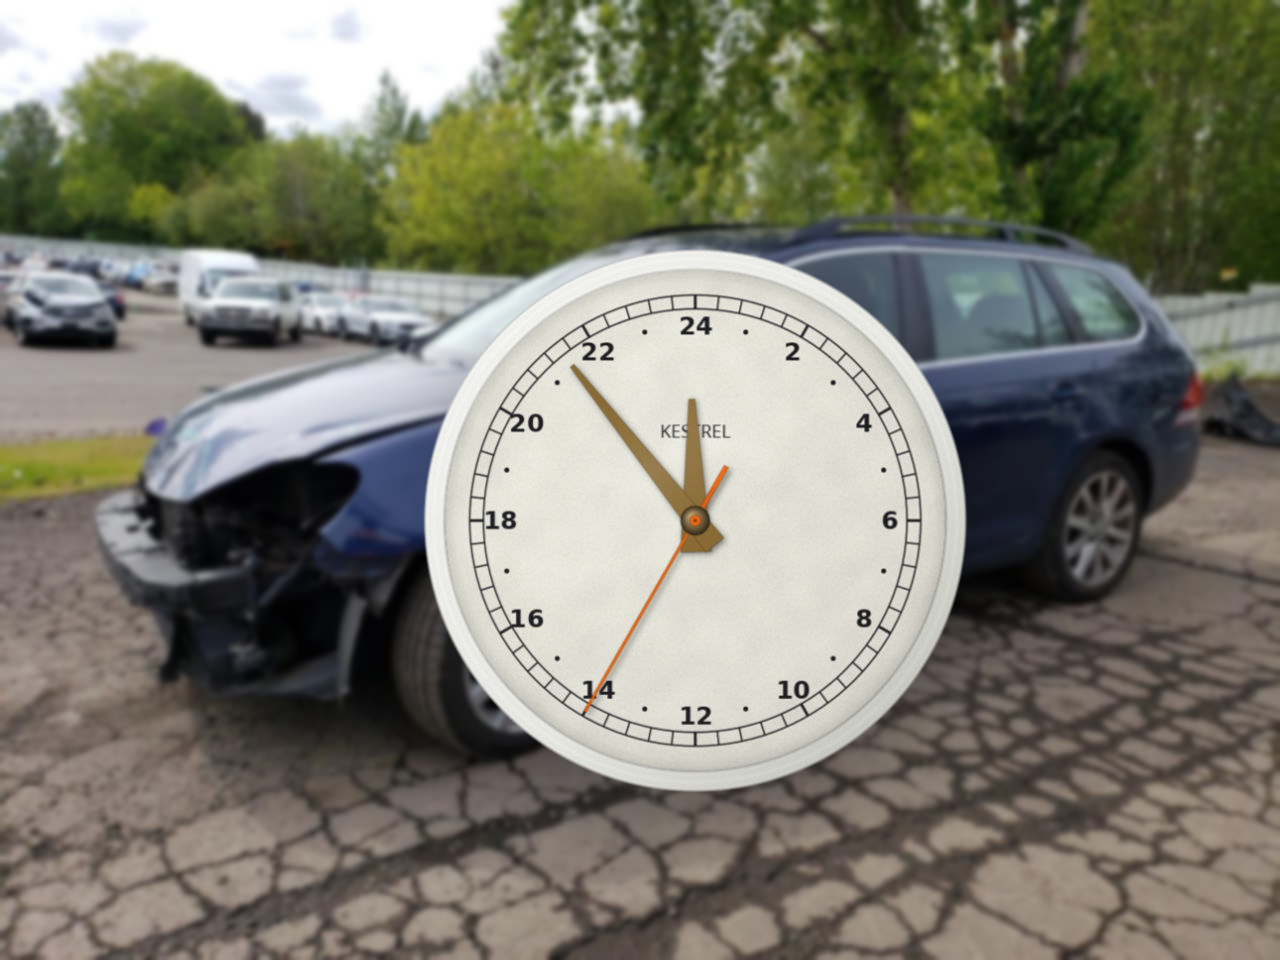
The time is 23:53:35
